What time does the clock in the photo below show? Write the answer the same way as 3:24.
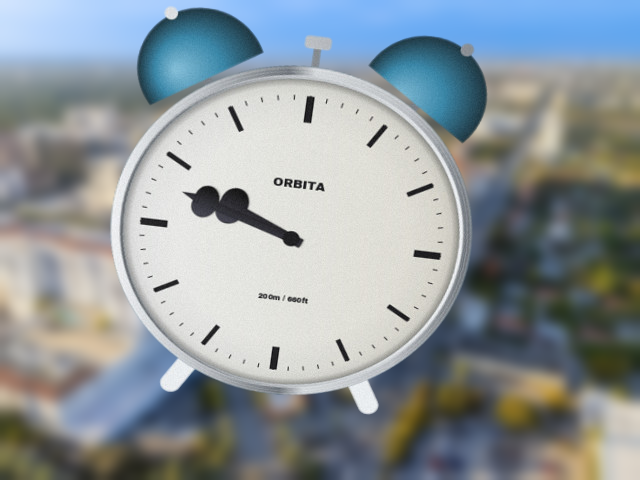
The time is 9:48
